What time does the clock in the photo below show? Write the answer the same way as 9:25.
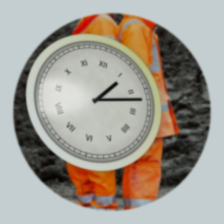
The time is 1:12
